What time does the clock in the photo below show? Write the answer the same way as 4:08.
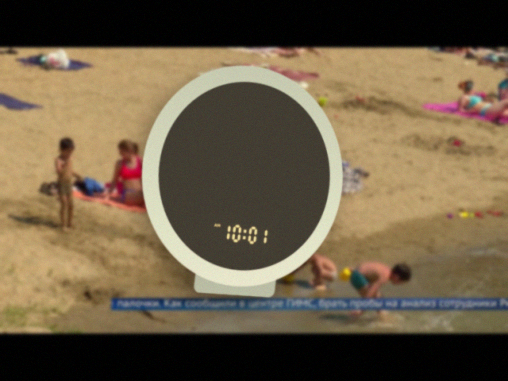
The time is 10:01
